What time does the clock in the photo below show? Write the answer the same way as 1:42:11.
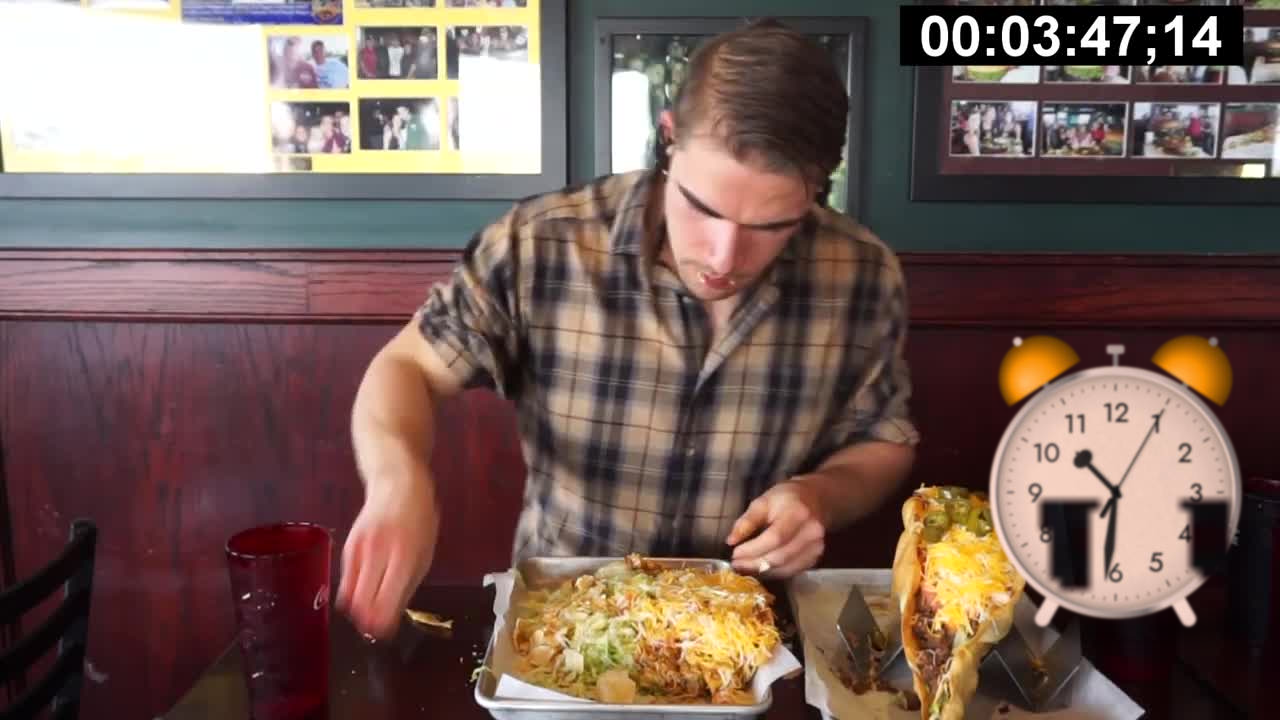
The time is 10:31:05
